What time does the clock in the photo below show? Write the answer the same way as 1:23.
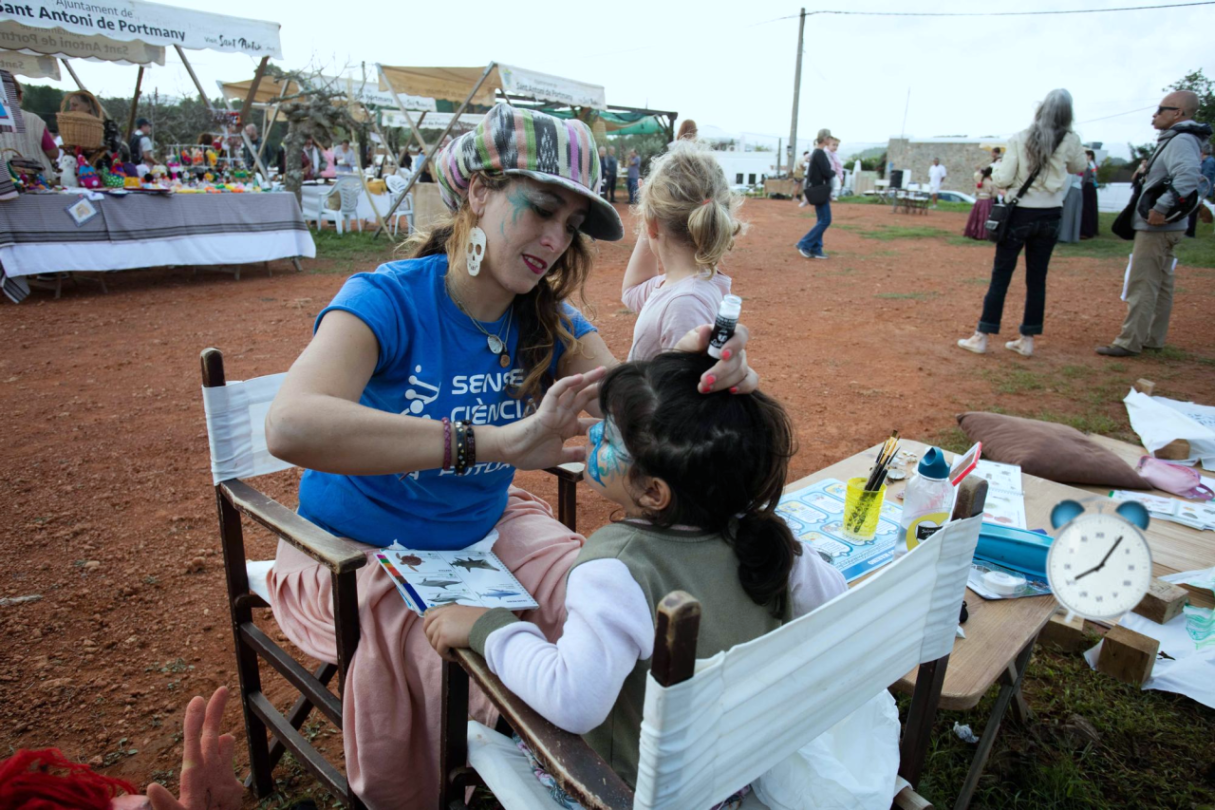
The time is 8:06
